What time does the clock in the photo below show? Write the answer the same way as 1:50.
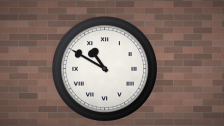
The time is 10:50
